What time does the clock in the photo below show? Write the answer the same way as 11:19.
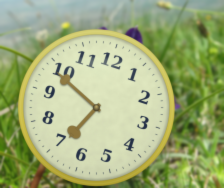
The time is 6:49
